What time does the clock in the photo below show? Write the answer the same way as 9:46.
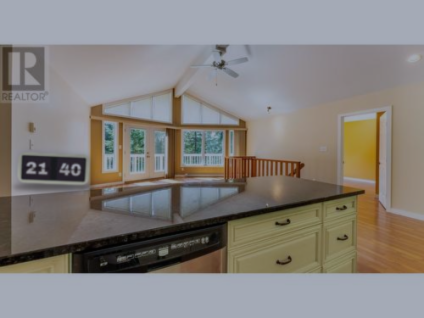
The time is 21:40
